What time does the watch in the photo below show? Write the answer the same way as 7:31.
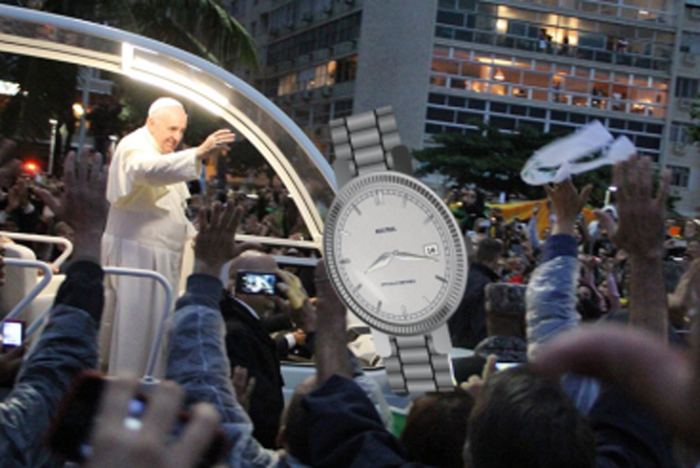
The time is 8:17
